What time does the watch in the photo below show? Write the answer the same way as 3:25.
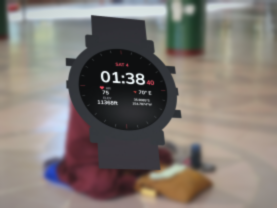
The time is 1:38
